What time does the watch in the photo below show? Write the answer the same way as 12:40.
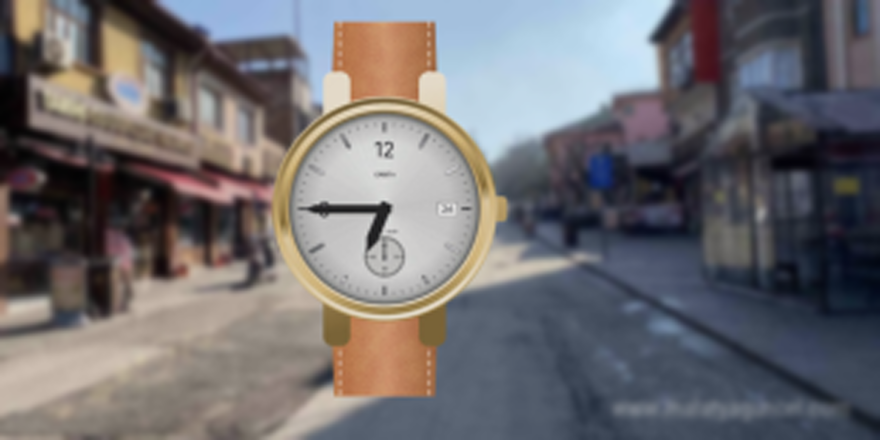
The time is 6:45
